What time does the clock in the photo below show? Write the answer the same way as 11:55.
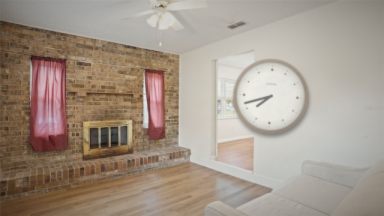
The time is 7:42
